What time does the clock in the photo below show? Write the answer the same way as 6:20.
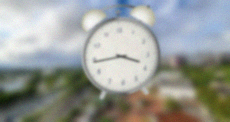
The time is 3:44
